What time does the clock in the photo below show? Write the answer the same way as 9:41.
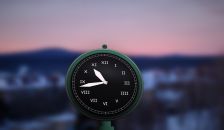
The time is 10:43
